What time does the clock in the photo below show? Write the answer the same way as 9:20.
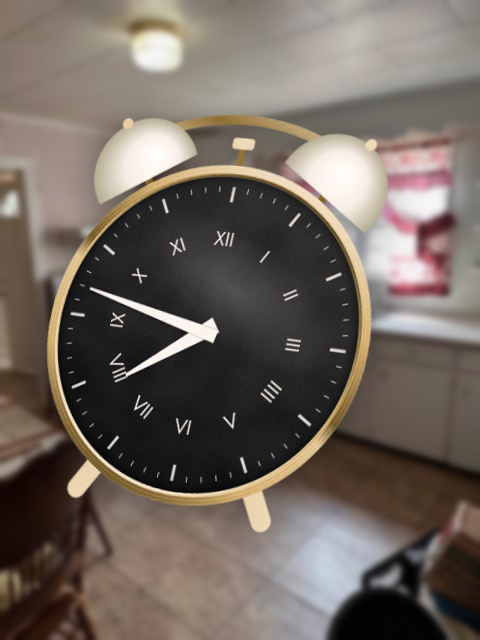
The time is 7:47
